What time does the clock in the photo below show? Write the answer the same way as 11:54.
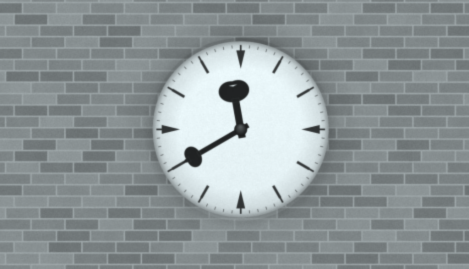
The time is 11:40
